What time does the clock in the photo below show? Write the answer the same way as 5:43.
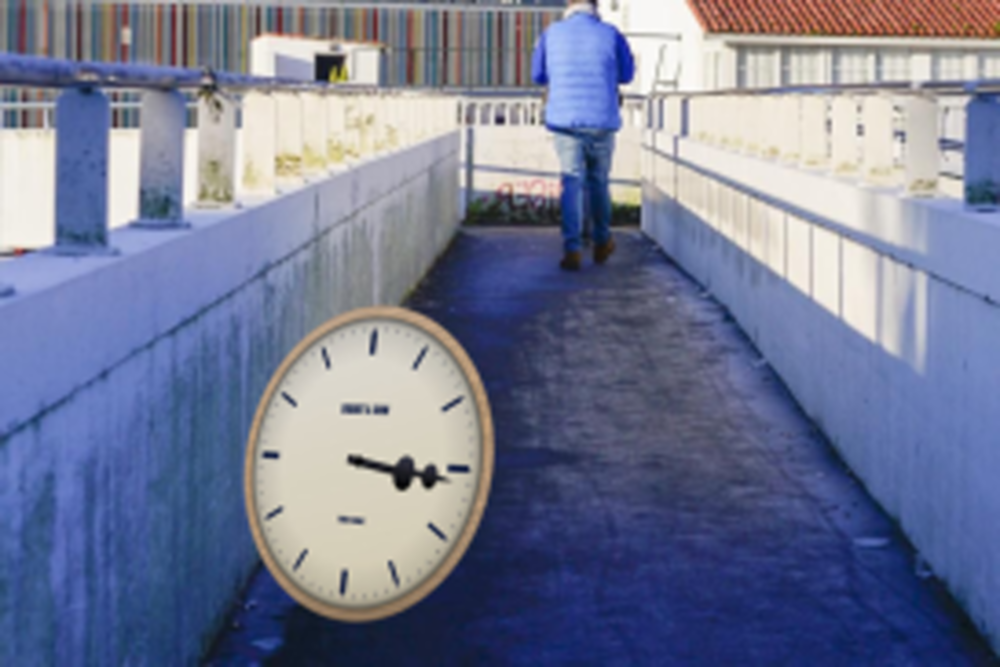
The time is 3:16
